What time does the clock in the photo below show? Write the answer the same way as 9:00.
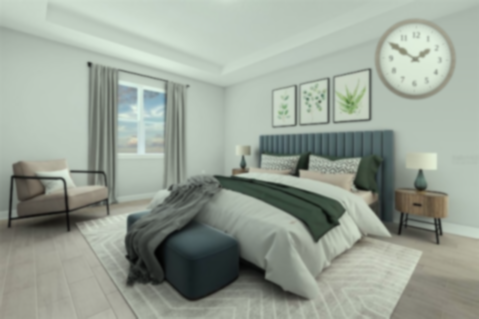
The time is 1:50
